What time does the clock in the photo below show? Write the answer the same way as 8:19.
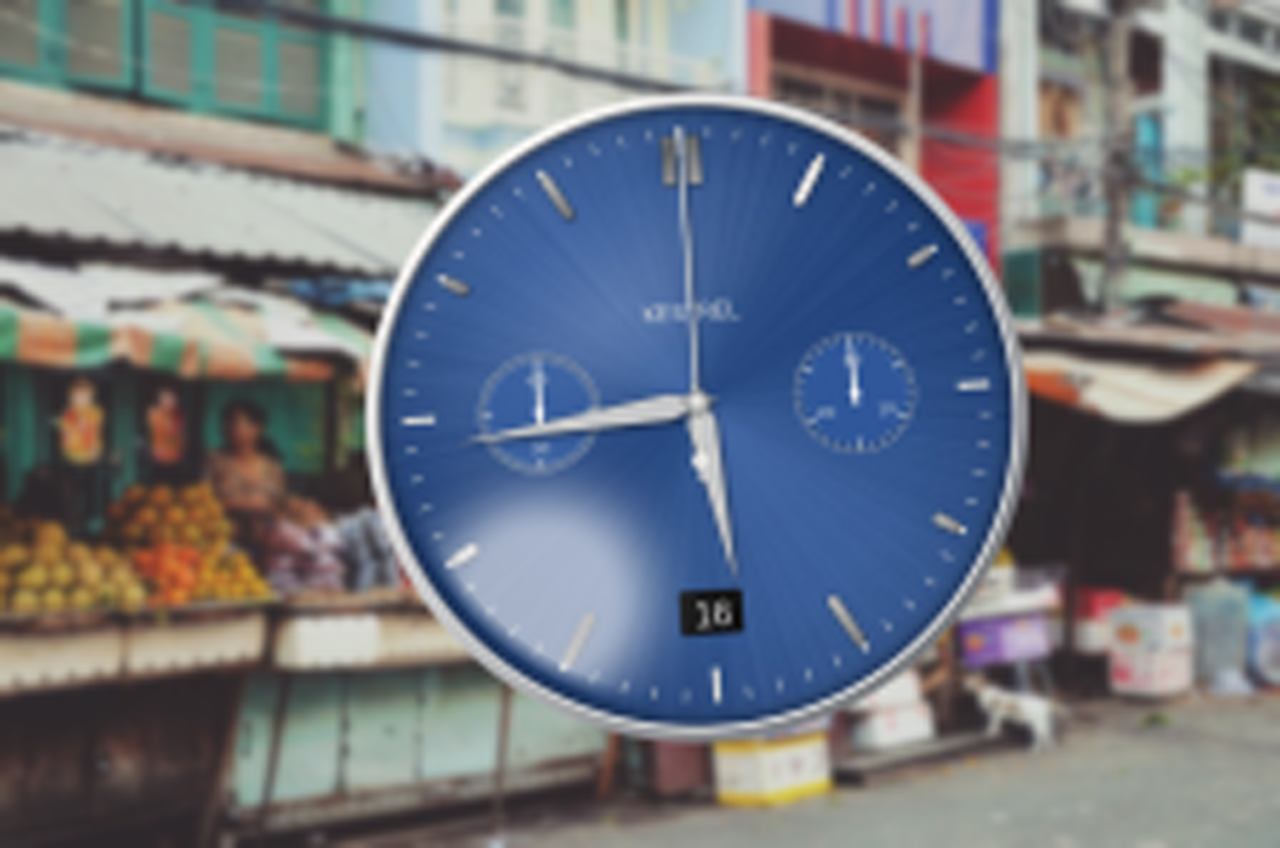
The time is 5:44
